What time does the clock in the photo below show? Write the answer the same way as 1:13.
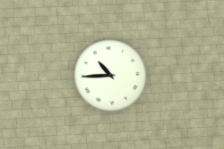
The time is 10:45
